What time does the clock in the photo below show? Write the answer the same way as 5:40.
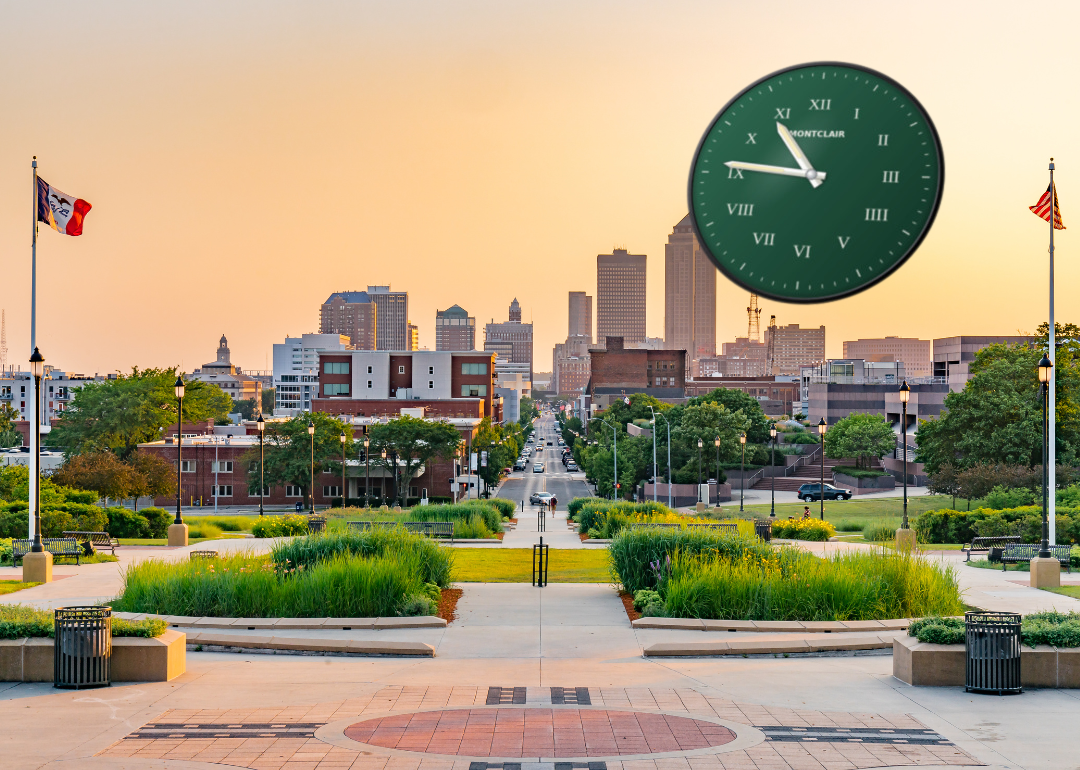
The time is 10:46
